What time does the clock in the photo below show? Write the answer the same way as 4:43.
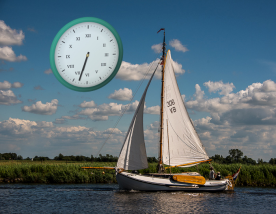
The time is 6:33
